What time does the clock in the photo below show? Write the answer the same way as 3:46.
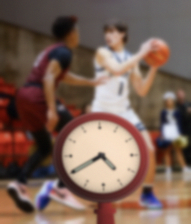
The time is 4:40
